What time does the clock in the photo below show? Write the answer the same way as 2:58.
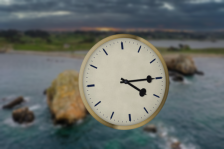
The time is 4:15
